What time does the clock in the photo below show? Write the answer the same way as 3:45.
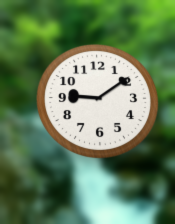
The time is 9:09
